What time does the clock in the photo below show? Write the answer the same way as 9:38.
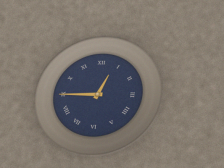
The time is 12:45
